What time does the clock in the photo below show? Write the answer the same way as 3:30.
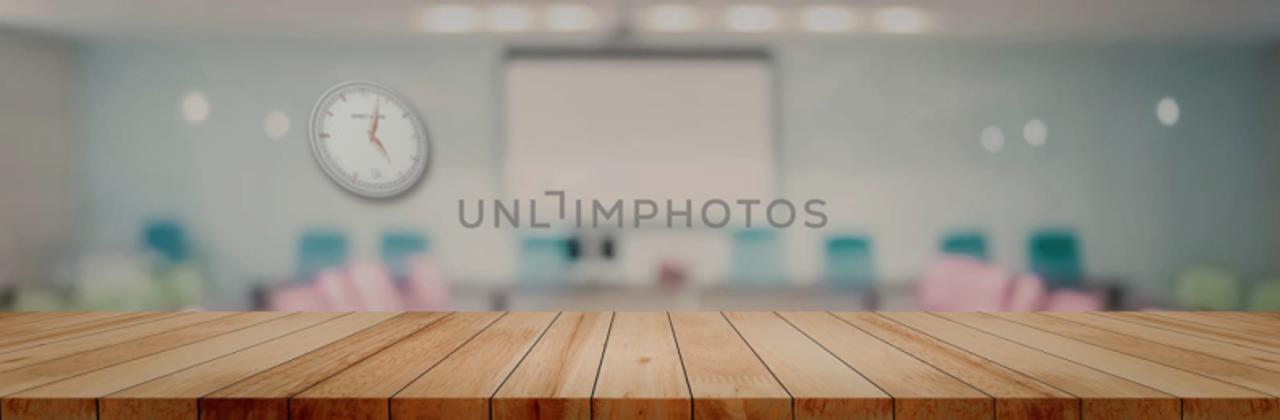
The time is 5:03
